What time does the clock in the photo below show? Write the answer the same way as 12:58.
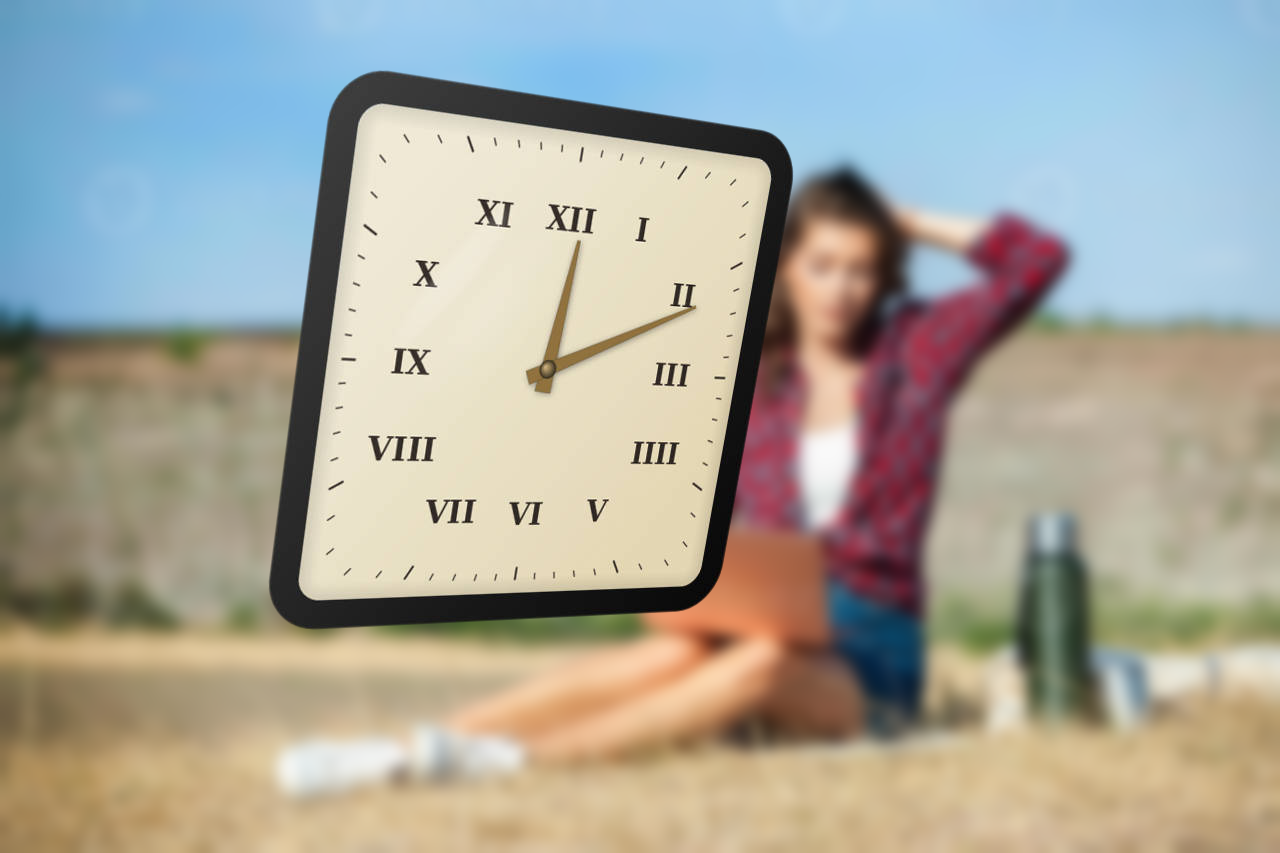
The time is 12:11
